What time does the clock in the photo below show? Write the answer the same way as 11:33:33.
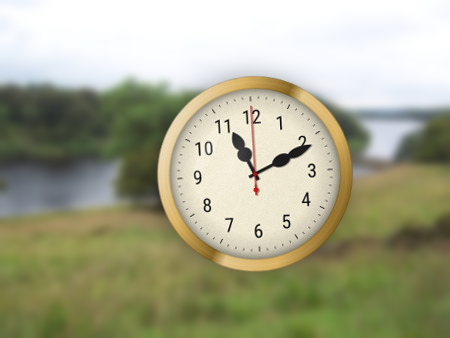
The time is 11:11:00
